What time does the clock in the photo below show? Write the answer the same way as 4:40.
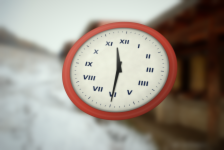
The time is 11:30
